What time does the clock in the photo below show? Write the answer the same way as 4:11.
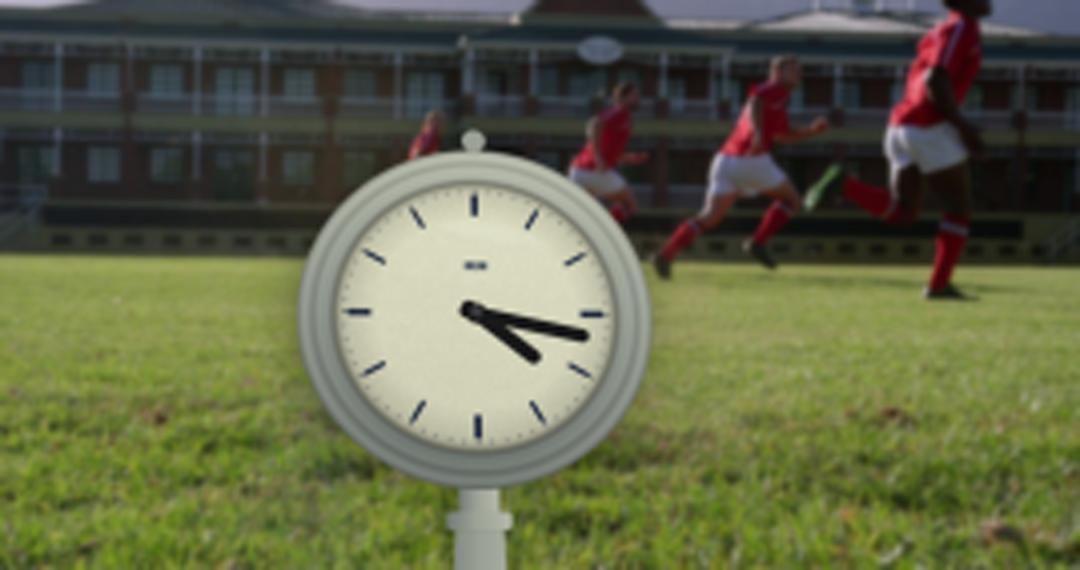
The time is 4:17
